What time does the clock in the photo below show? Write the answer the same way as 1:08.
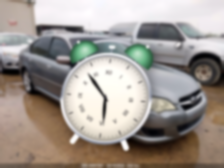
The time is 5:53
